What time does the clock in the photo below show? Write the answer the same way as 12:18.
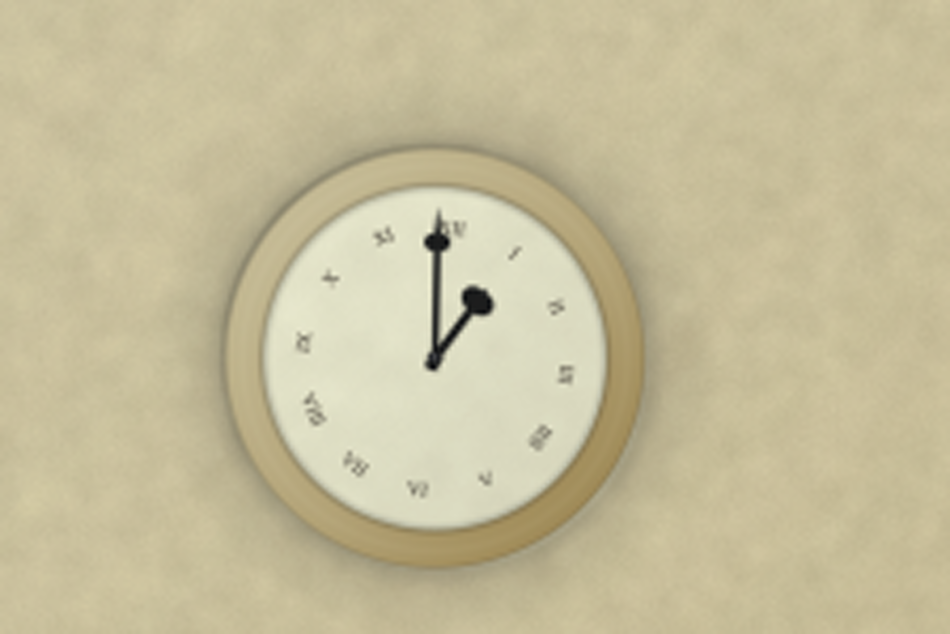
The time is 12:59
